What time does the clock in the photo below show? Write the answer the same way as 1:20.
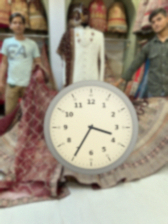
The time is 3:35
